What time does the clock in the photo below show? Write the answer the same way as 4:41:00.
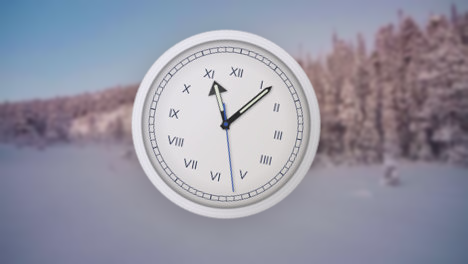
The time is 11:06:27
